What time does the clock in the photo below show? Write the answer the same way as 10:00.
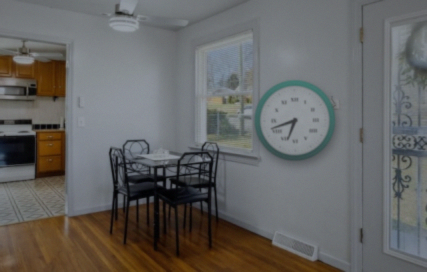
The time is 6:42
